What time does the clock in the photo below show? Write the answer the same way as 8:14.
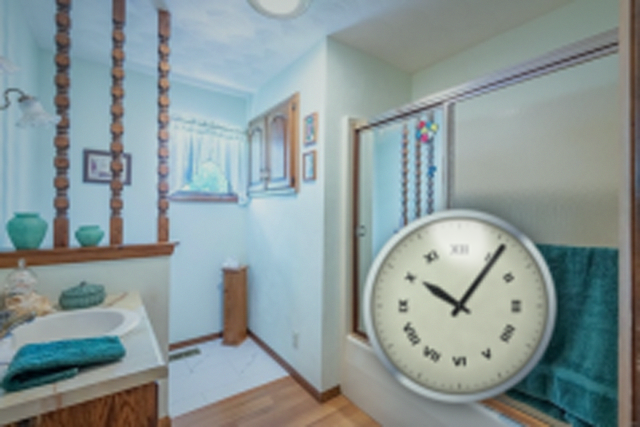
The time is 10:06
